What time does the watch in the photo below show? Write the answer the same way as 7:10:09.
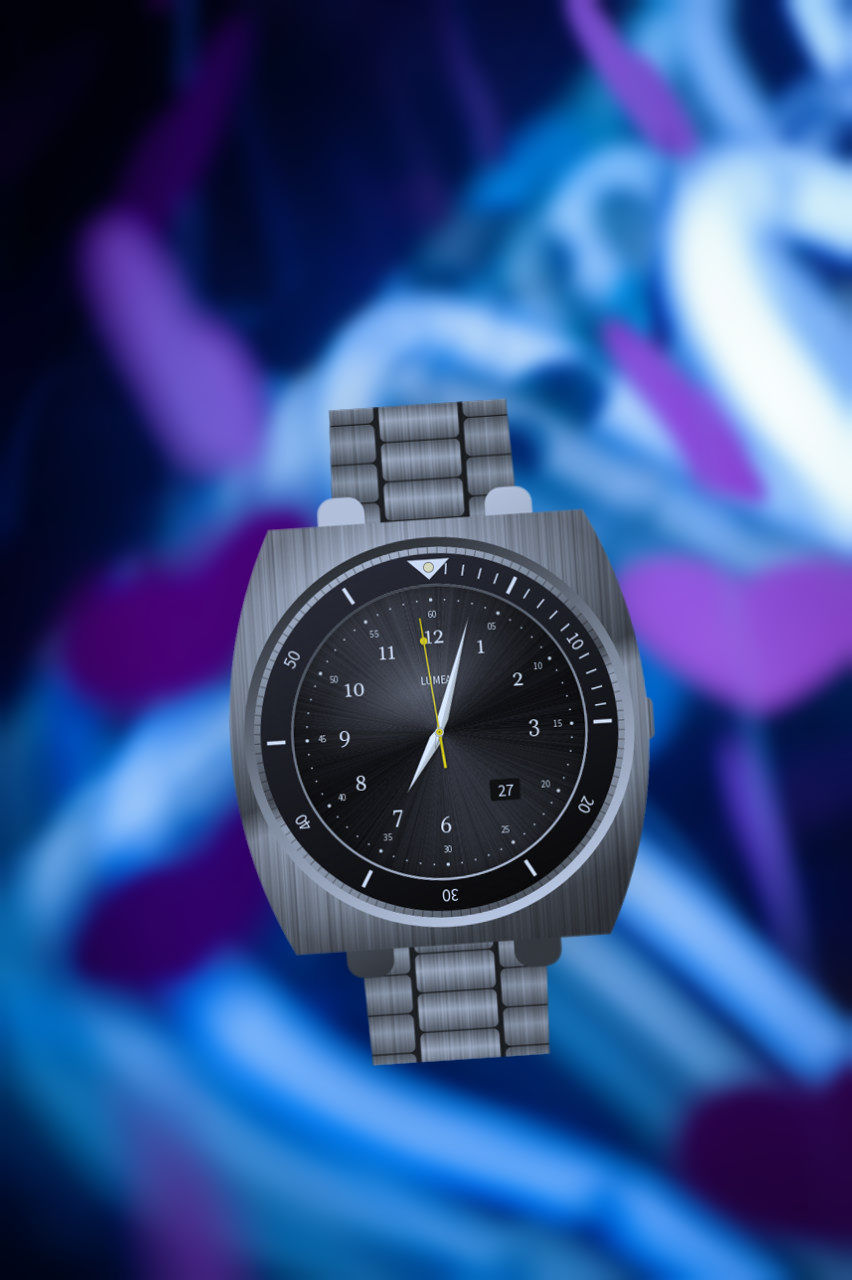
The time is 7:02:59
